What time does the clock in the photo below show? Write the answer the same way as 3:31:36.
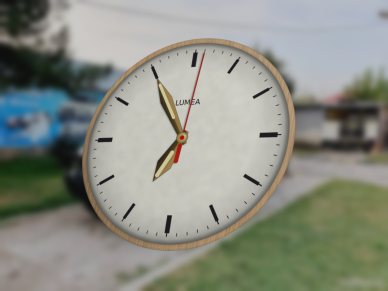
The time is 6:55:01
